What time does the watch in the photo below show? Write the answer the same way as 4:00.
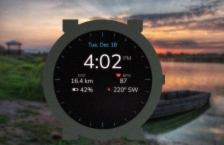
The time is 4:02
